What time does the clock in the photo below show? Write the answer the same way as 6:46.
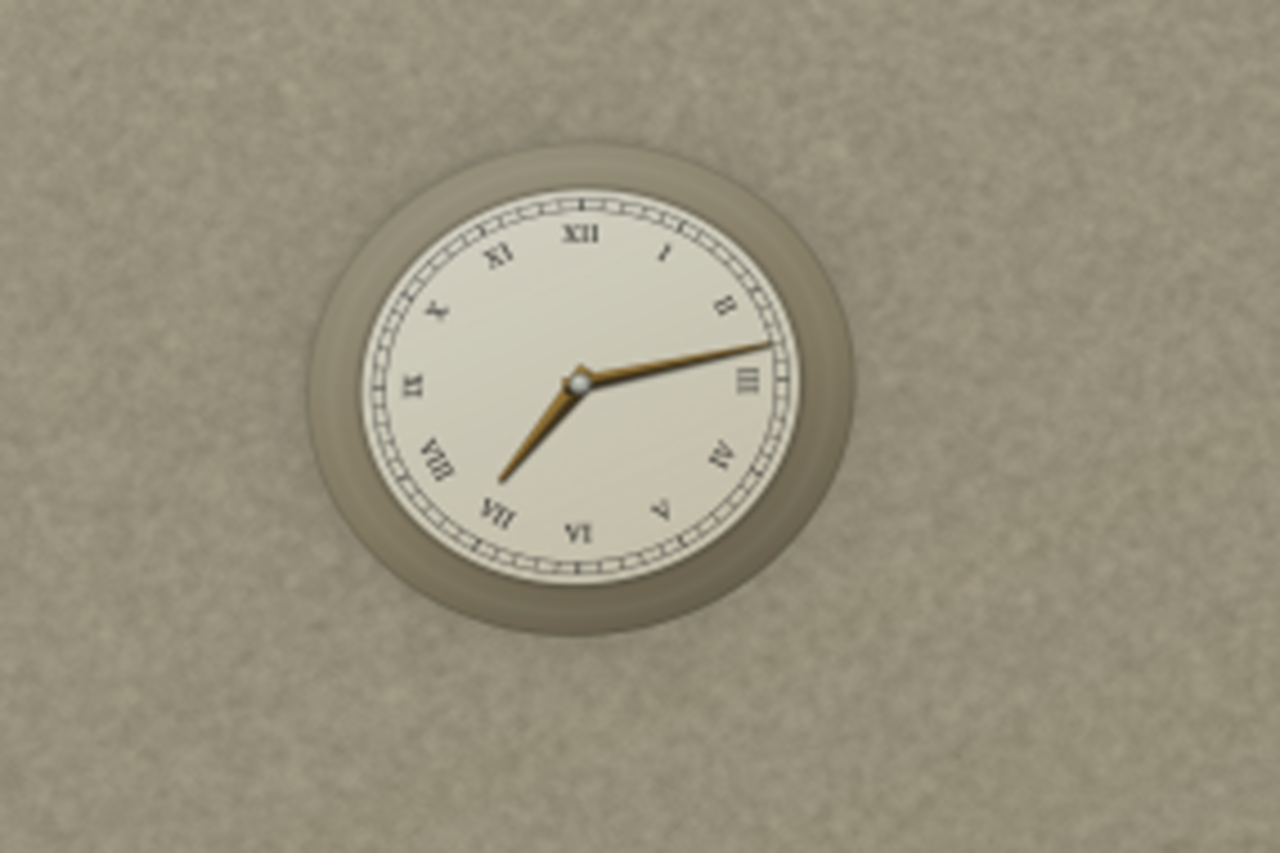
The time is 7:13
